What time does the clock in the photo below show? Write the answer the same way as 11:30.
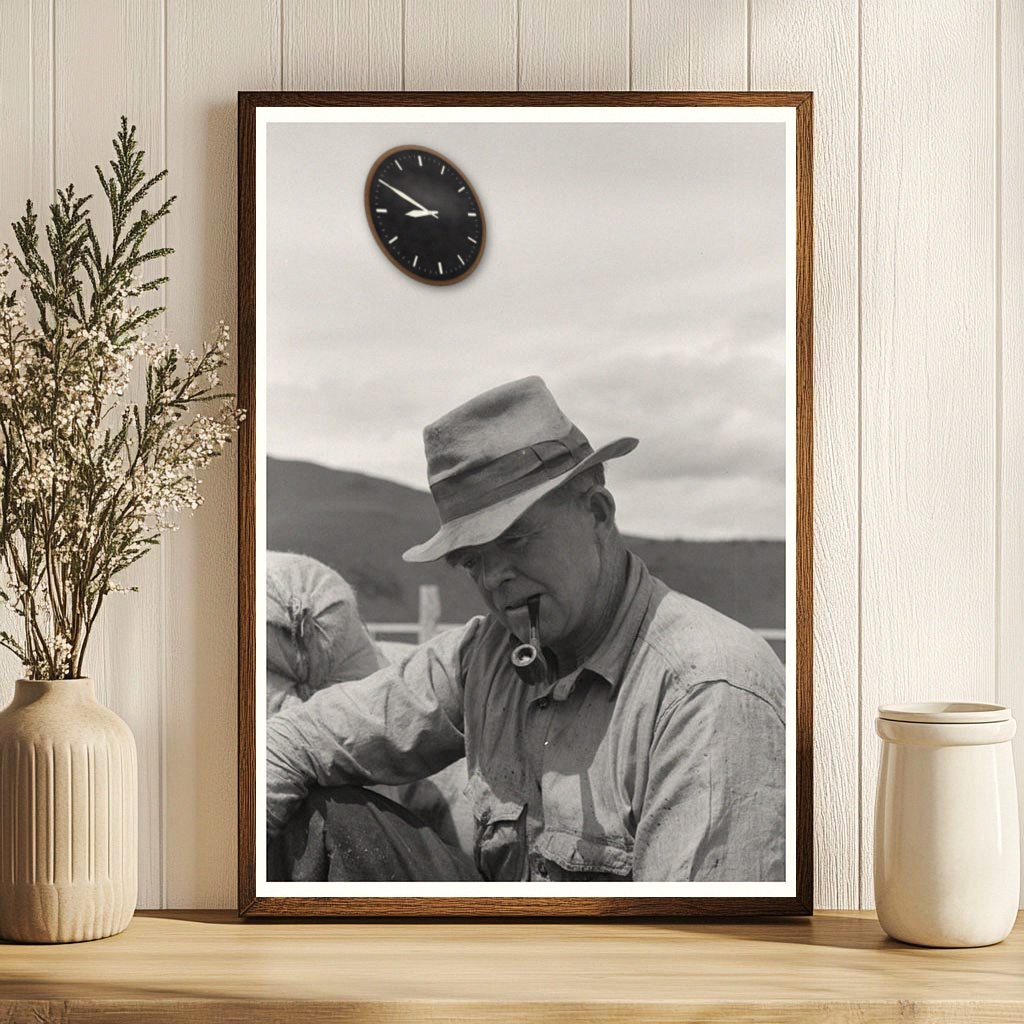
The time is 8:50
